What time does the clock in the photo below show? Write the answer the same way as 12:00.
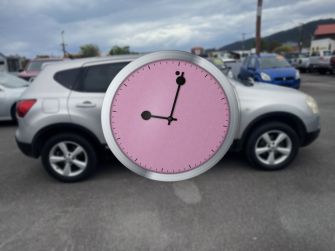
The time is 9:01
